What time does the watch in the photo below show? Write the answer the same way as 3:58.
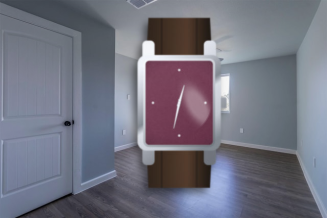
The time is 12:32
